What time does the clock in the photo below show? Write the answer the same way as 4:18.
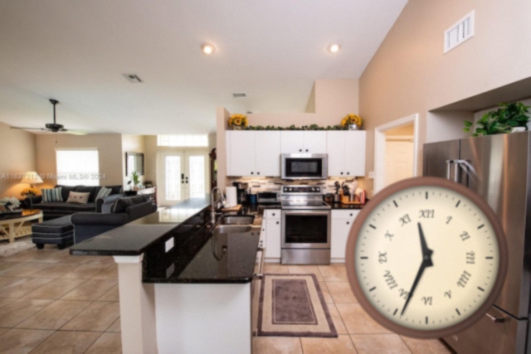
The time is 11:34
